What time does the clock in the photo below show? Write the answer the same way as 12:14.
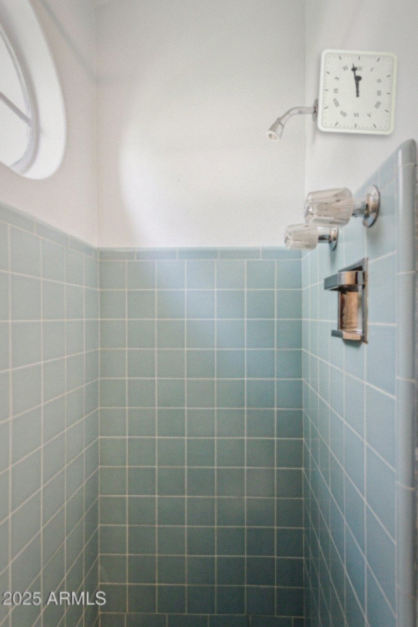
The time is 11:58
